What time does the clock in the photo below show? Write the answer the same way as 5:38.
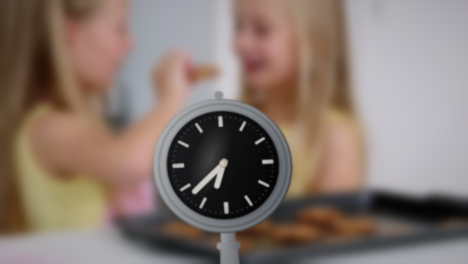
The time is 6:38
